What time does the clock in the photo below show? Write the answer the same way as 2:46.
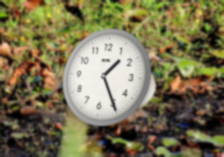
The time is 1:25
